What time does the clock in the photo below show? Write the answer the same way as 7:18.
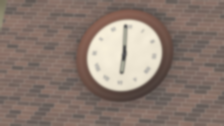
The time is 5:59
